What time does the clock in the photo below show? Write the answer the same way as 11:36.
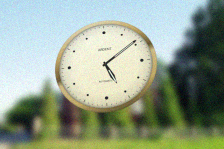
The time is 5:09
